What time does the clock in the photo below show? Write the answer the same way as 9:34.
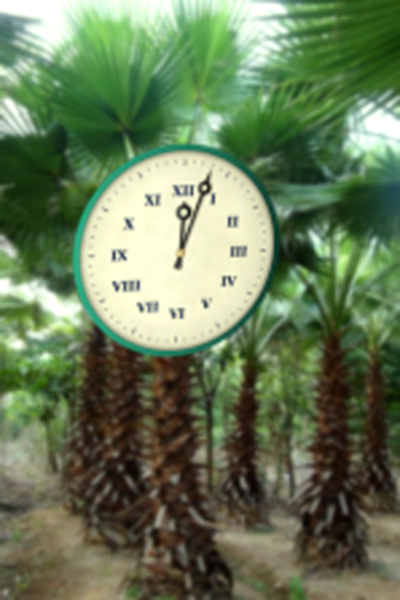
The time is 12:03
